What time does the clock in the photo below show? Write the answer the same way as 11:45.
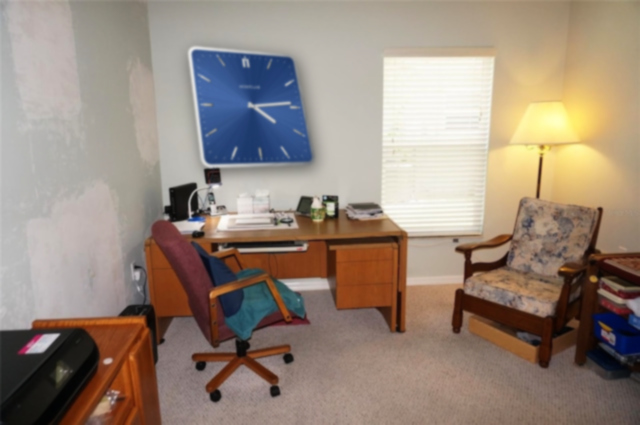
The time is 4:14
